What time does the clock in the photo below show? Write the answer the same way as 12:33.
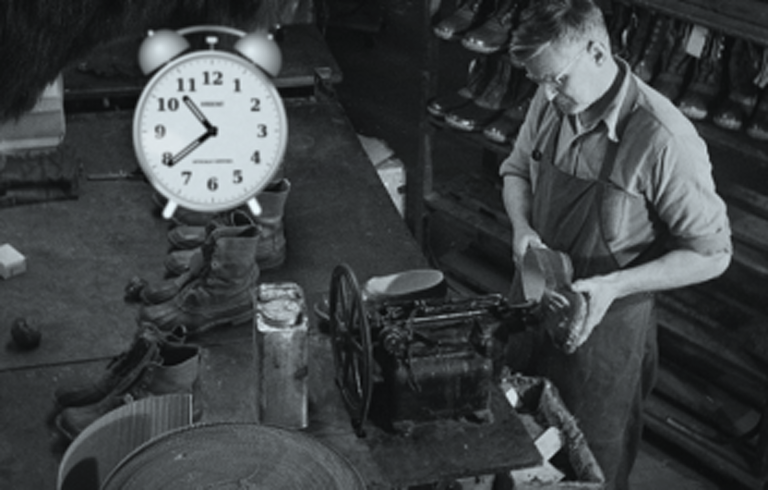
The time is 10:39
